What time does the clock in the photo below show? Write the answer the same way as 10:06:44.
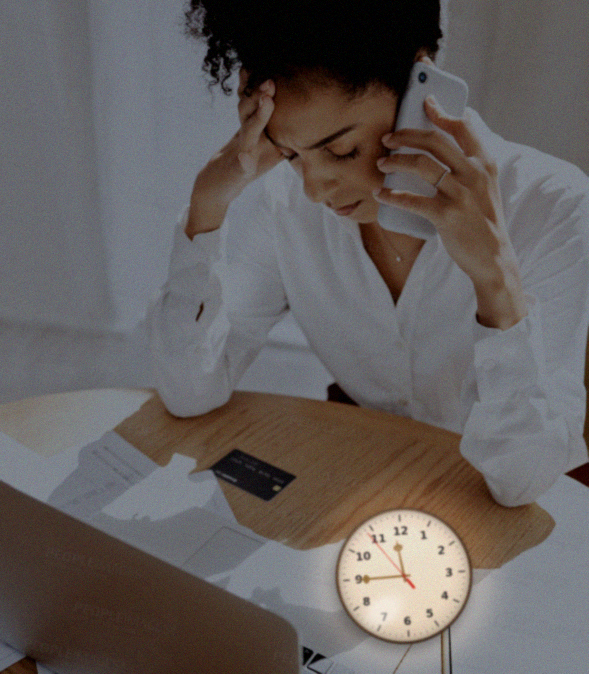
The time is 11:44:54
